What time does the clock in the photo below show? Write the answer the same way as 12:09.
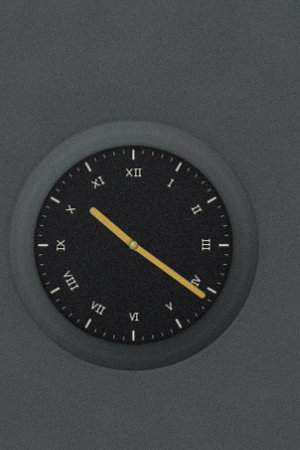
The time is 10:21
